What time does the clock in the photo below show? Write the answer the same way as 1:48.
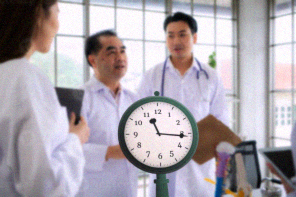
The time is 11:16
